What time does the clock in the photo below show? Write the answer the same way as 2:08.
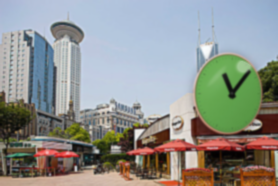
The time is 11:07
